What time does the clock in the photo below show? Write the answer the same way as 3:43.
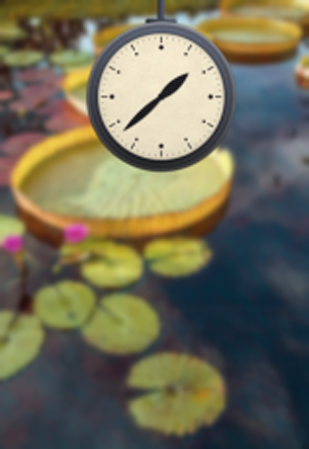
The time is 1:38
